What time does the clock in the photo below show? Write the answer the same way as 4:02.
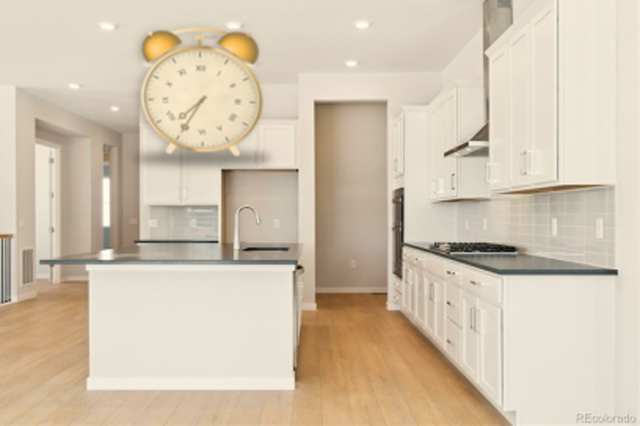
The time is 7:35
